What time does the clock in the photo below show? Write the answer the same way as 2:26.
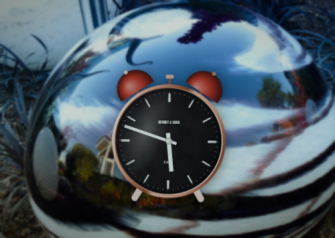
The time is 5:48
